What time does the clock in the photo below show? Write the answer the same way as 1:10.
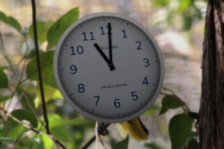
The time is 11:01
